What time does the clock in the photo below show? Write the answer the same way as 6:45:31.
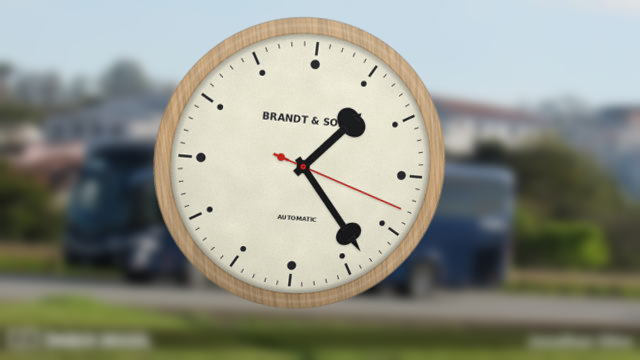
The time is 1:23:18
